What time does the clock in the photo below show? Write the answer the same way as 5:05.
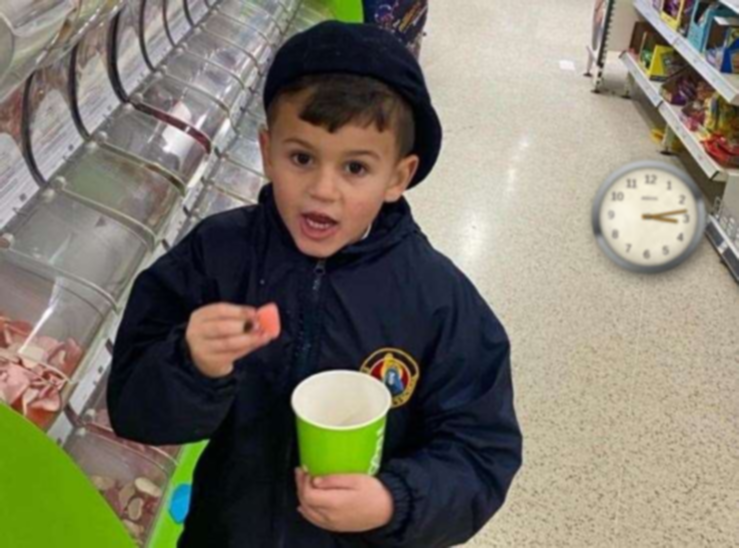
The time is 3:13
